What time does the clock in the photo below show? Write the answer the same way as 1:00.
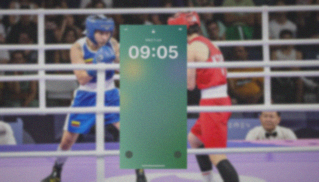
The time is 9:05
